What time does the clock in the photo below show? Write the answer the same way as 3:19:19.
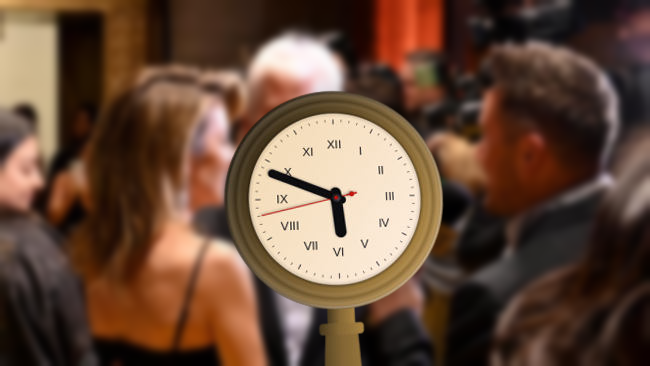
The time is 5:48:43
